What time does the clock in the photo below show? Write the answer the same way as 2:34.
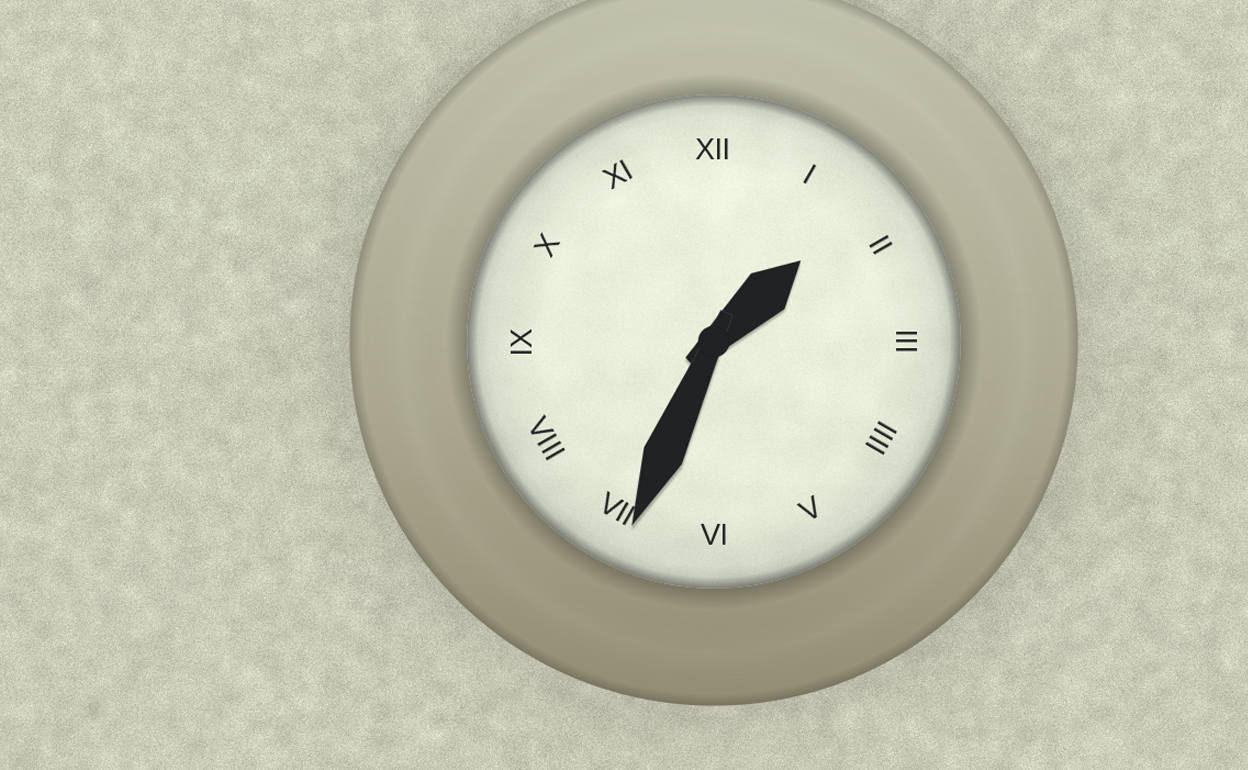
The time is 1:34
